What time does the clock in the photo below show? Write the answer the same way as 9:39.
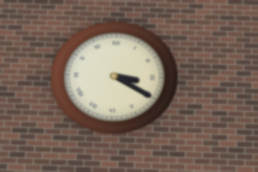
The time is 3:20
